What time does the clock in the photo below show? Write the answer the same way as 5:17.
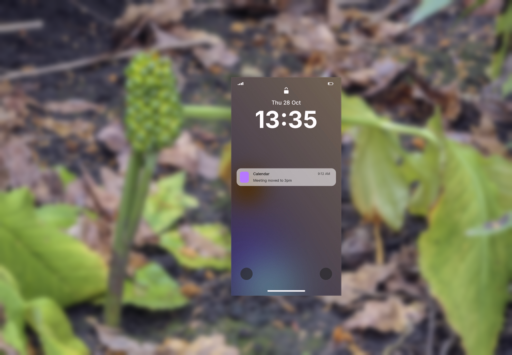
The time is 13:35
